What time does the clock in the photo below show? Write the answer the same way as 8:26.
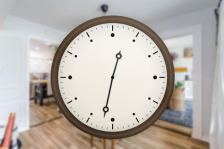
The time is 12:32
